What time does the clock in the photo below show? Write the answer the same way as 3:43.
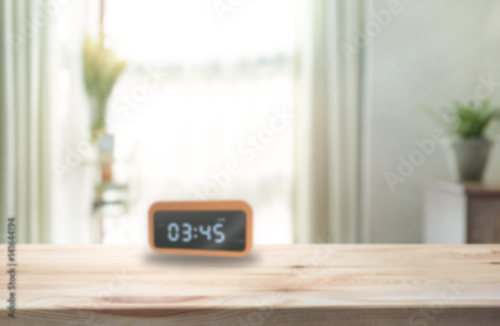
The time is 3:45
